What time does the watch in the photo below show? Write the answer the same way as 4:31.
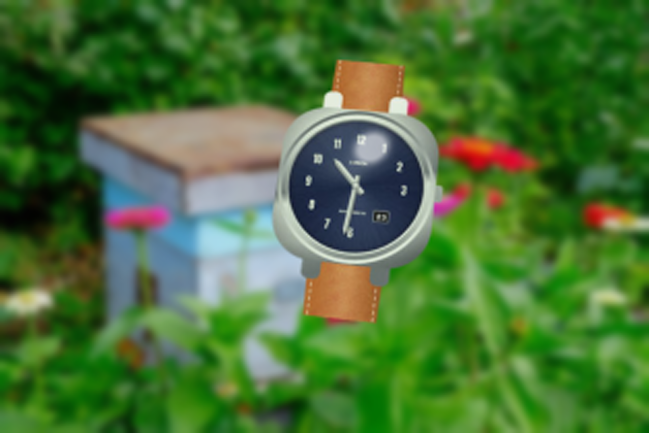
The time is 10:31
